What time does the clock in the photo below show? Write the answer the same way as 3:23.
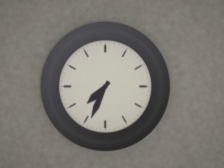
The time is 7:34
